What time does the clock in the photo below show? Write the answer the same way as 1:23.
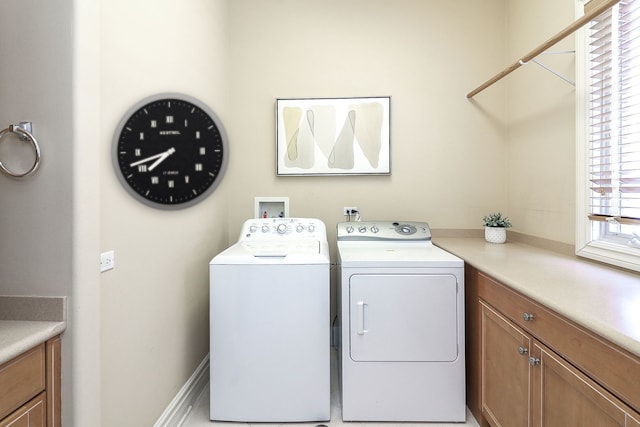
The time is 7:42
